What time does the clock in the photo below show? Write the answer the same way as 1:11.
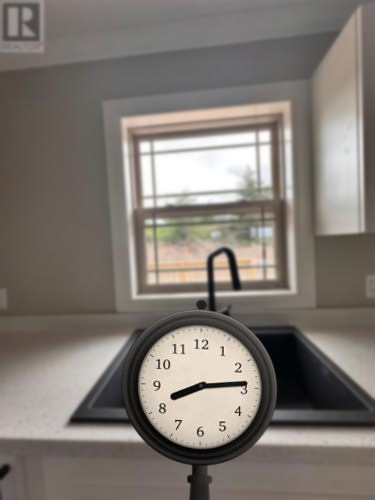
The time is 8:14
